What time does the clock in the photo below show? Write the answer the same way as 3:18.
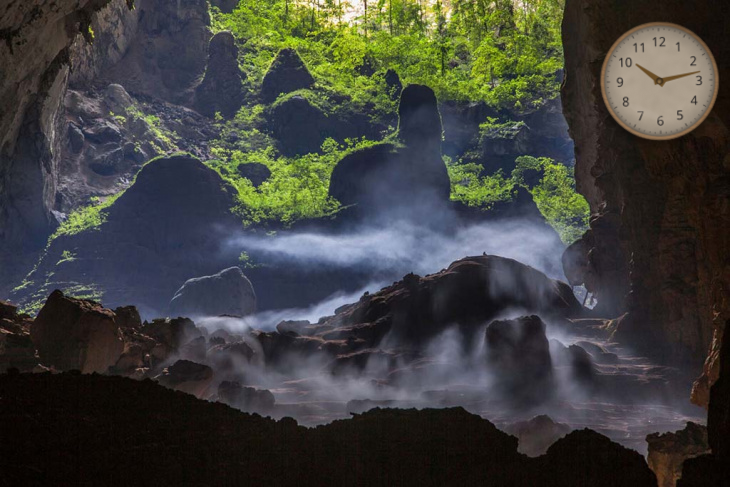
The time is 10:13
